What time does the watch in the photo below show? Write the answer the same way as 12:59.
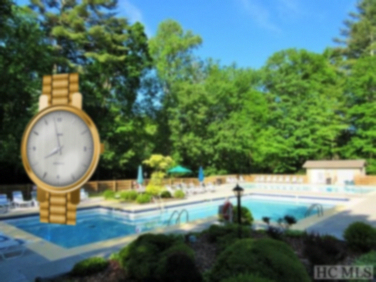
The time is 7:58
